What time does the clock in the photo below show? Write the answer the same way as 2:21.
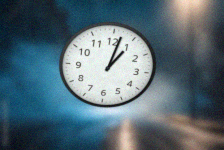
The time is 1:02
